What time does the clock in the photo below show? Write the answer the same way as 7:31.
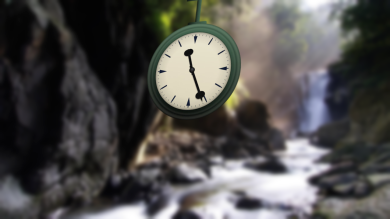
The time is 11:26
